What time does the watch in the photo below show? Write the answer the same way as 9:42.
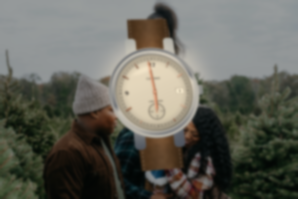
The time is 5:59
